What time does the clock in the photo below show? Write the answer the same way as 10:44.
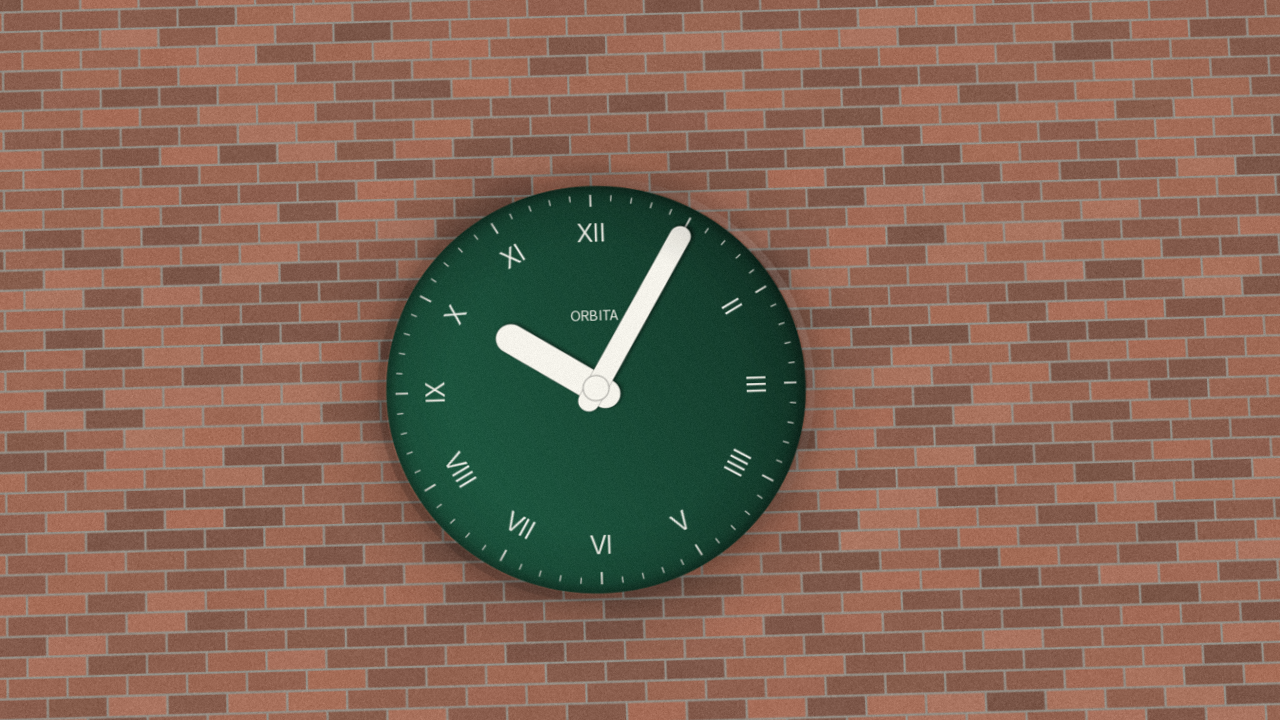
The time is 10:05
